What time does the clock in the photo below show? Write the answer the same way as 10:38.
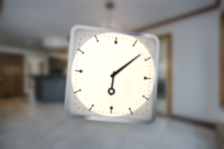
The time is 6:08
